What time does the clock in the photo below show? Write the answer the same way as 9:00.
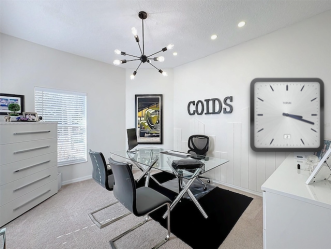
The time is 3:18
